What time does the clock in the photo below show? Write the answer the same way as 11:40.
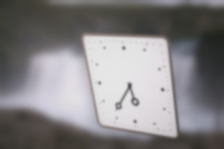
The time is 5:36
